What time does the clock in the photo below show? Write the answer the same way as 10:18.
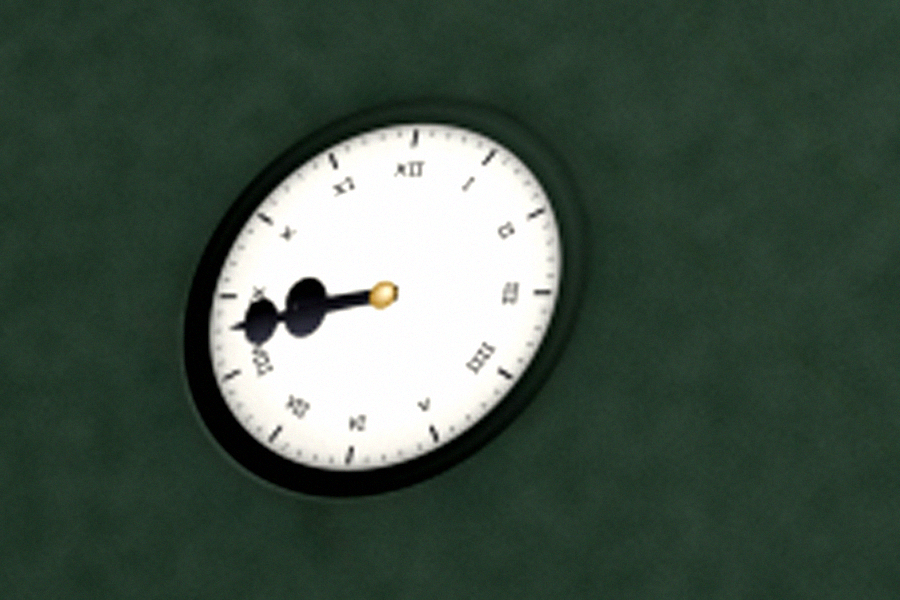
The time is 8:43
